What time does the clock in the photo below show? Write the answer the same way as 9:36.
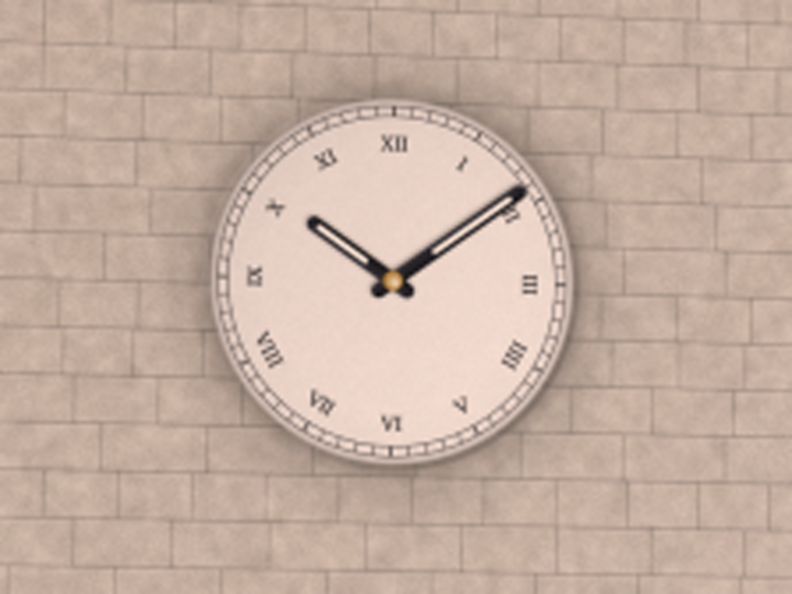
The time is 10:09
